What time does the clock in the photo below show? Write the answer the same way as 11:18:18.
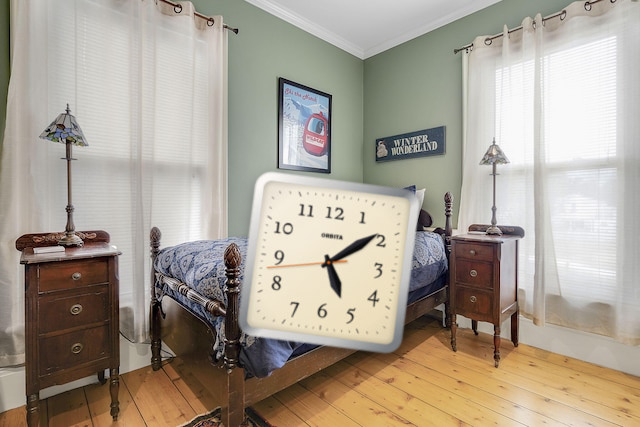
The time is 5:08:43
